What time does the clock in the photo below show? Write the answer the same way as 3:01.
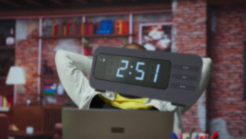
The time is 2:51
